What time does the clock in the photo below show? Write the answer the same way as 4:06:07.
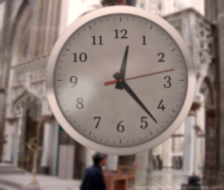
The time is 12:23:13
